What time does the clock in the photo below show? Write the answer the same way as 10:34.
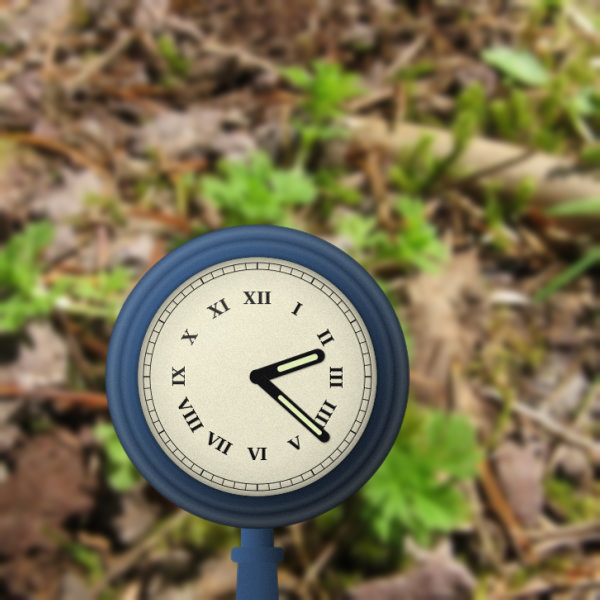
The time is 2:22
